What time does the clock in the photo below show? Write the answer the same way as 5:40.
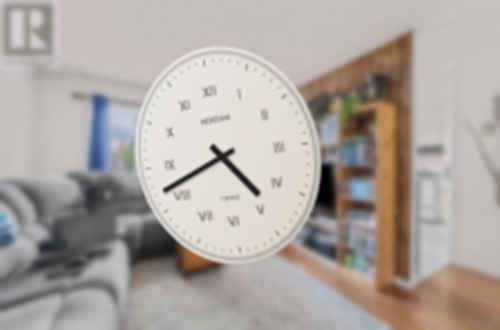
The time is 4:42
